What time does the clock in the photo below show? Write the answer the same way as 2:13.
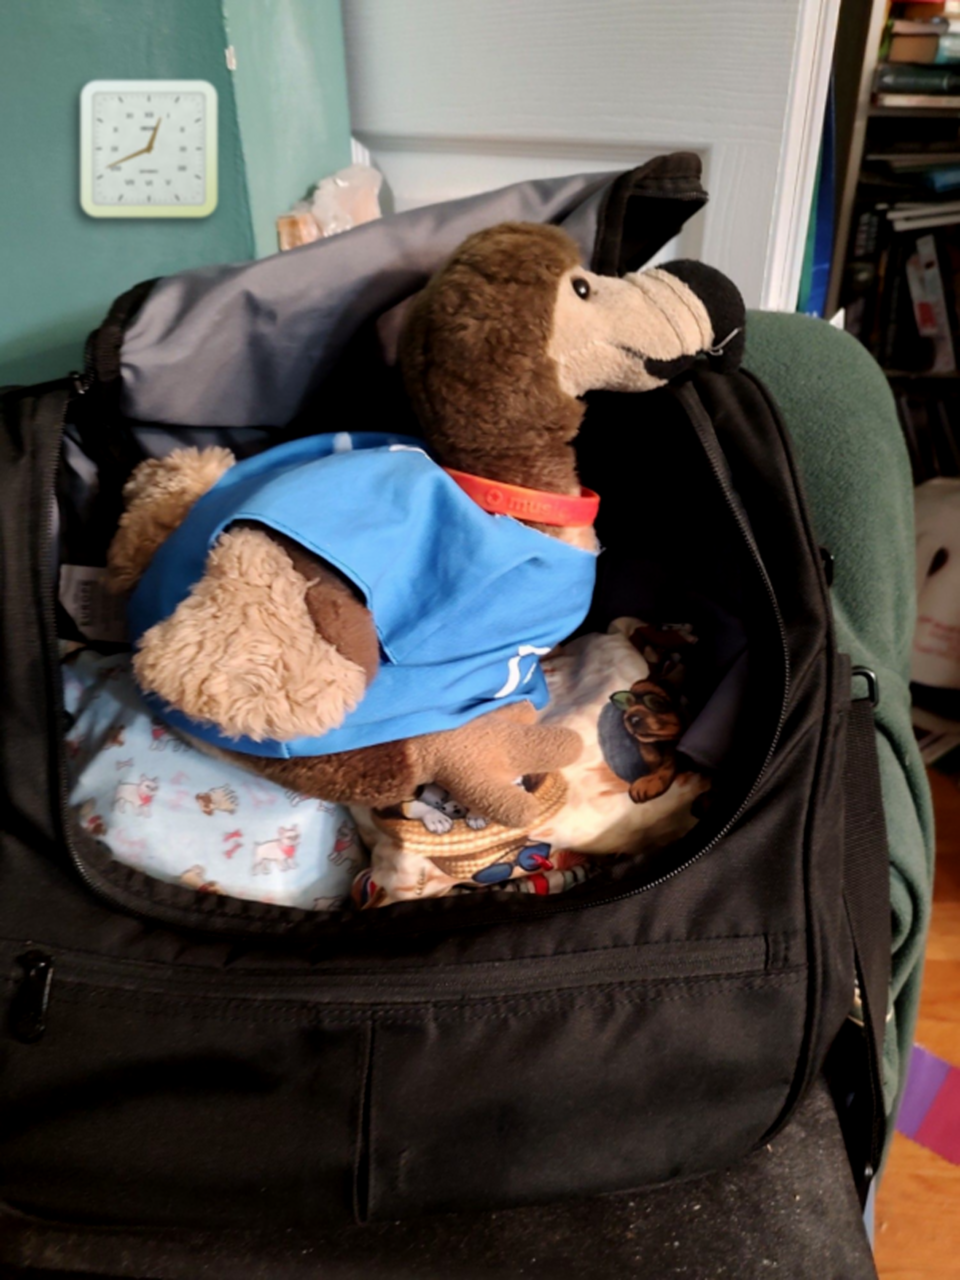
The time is 12:41
